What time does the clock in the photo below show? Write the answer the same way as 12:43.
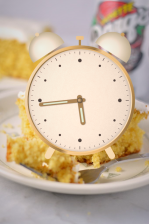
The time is 5:44
